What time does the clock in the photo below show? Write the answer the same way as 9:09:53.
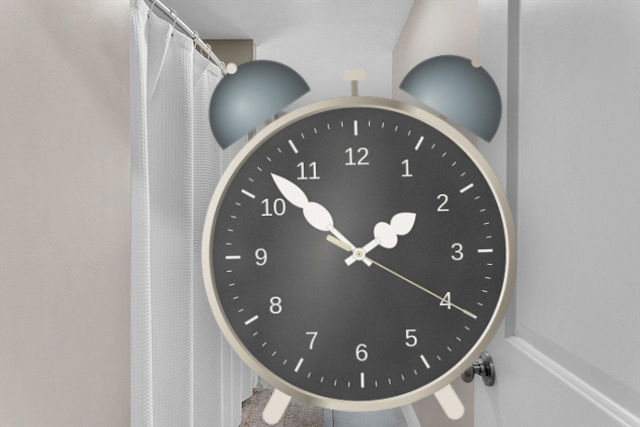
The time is 1:52:20
